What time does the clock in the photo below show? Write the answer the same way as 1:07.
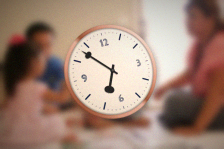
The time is 6:53
